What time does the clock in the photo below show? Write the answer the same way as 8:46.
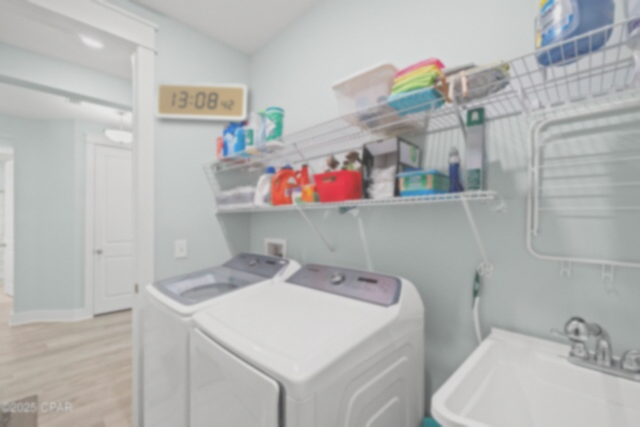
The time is 13:08
